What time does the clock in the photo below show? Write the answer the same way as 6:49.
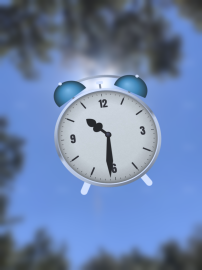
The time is 10:31
